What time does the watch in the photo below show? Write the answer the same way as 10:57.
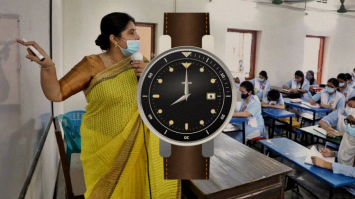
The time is 8:00
